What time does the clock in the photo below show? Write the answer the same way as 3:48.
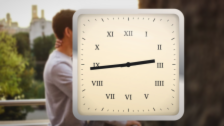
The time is 2:44
